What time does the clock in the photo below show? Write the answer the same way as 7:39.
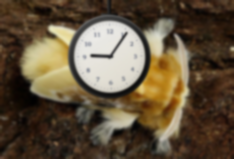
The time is 9:06
